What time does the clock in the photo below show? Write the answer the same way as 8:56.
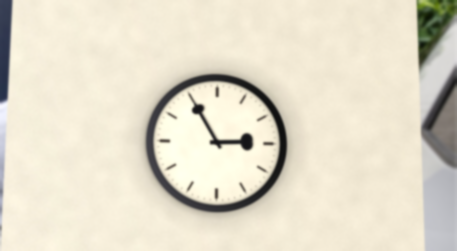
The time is 2:55
